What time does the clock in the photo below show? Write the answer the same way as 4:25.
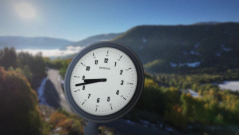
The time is 8:42
